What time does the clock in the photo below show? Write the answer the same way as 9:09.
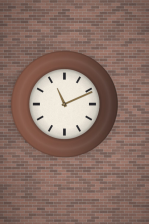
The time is 11:11
